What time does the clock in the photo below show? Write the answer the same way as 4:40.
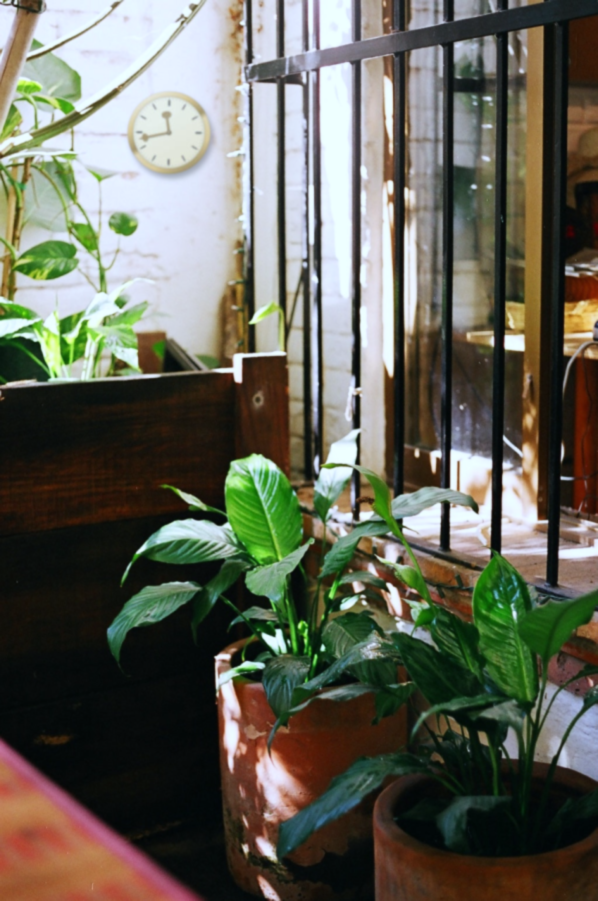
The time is 11:43
